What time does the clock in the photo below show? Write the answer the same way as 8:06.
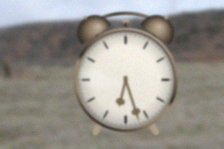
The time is 6:27
